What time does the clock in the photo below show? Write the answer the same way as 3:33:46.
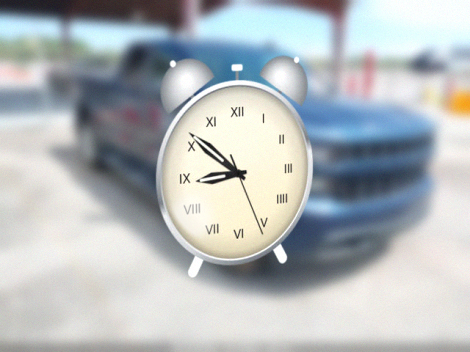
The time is 8:51:26
